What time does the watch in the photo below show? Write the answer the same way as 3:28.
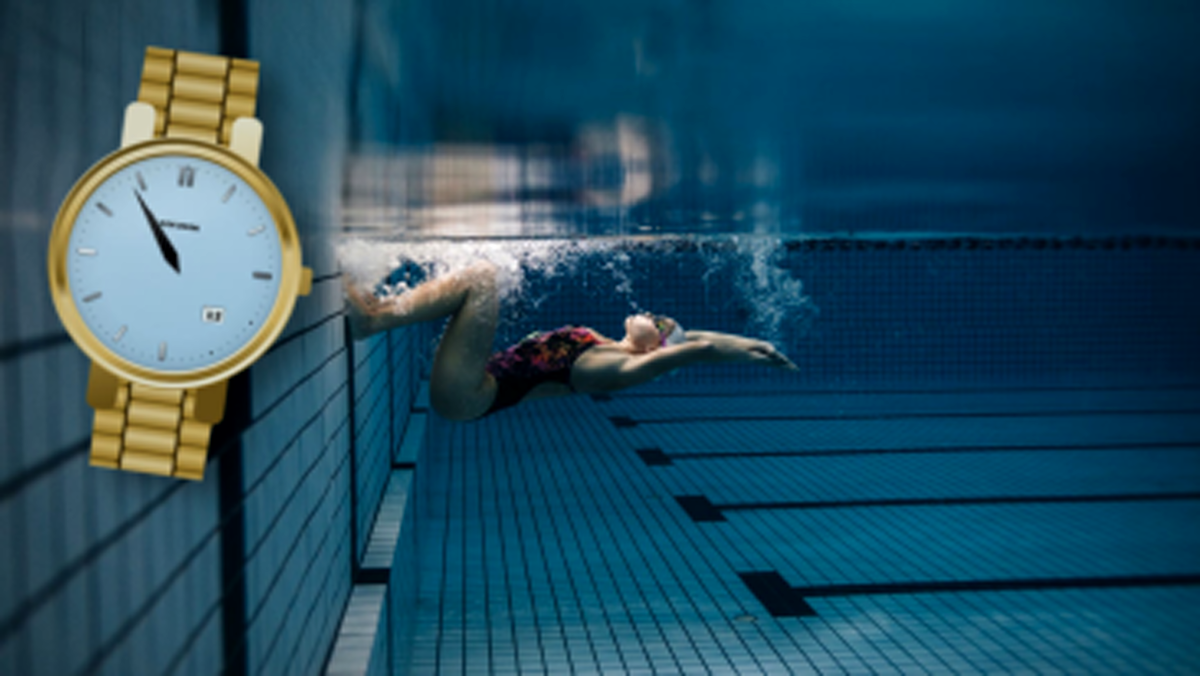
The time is 10:54
